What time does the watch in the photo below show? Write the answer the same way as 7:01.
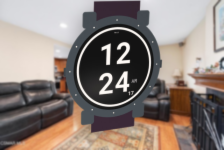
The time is 12:24
